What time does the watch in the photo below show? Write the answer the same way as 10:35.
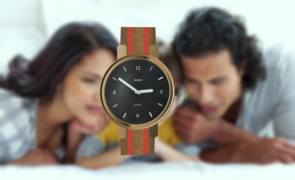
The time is 2:51
